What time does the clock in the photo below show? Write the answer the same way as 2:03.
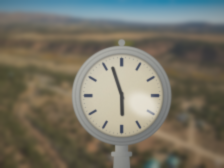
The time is 5:57
